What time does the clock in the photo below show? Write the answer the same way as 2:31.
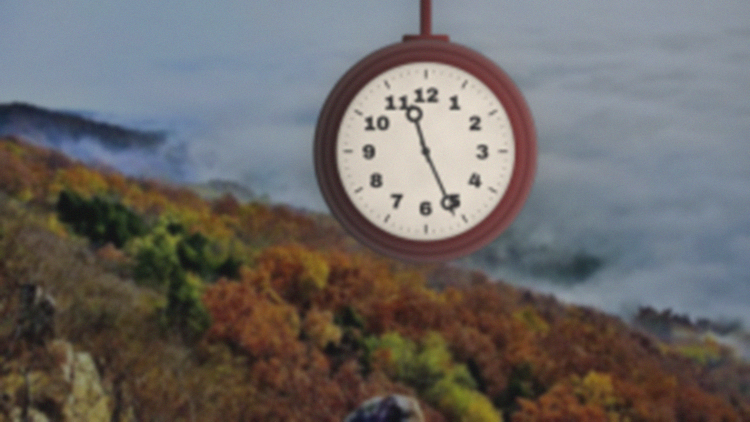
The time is 11:26
